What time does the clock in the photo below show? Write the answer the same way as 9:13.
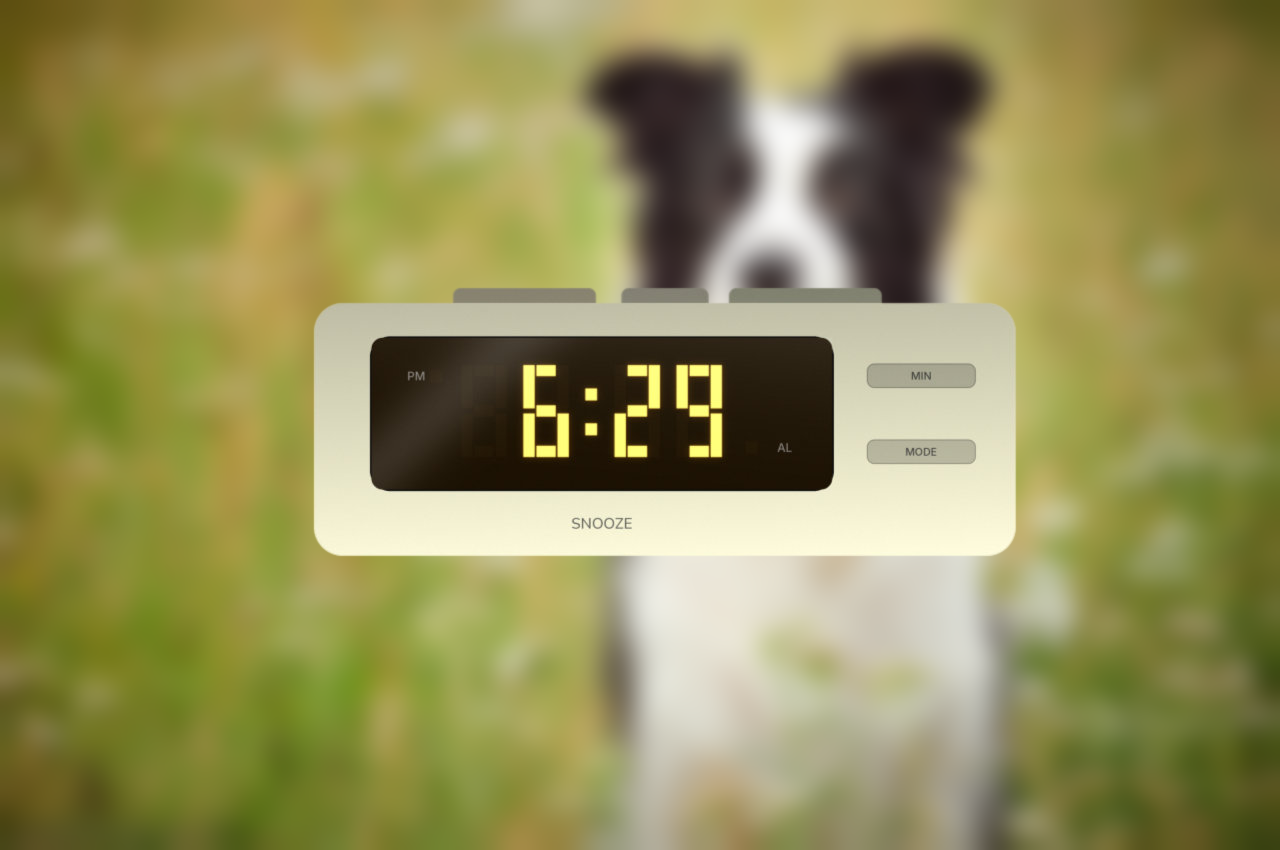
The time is 6:29
